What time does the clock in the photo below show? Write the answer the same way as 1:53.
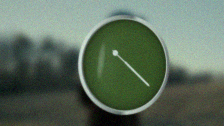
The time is 10:22
